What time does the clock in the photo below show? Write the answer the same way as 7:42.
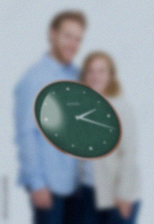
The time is 2:19
